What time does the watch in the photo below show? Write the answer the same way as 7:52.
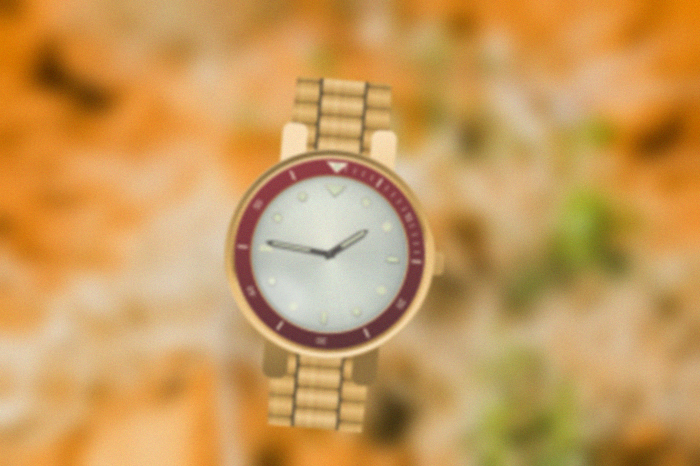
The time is 1:46
